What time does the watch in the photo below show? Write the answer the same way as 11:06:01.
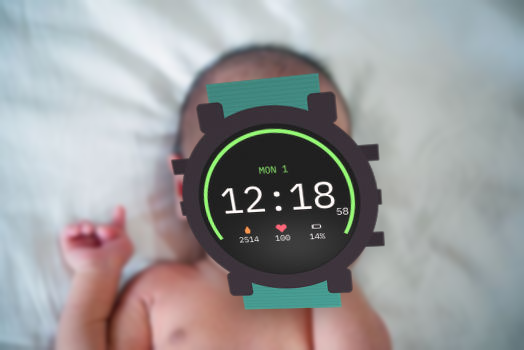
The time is 12:18:58
